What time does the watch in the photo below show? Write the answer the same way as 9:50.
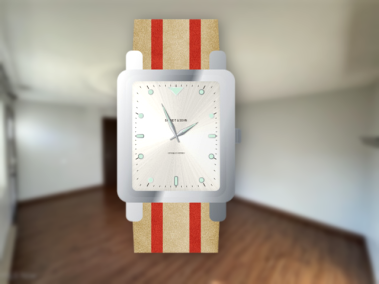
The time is 1:56
